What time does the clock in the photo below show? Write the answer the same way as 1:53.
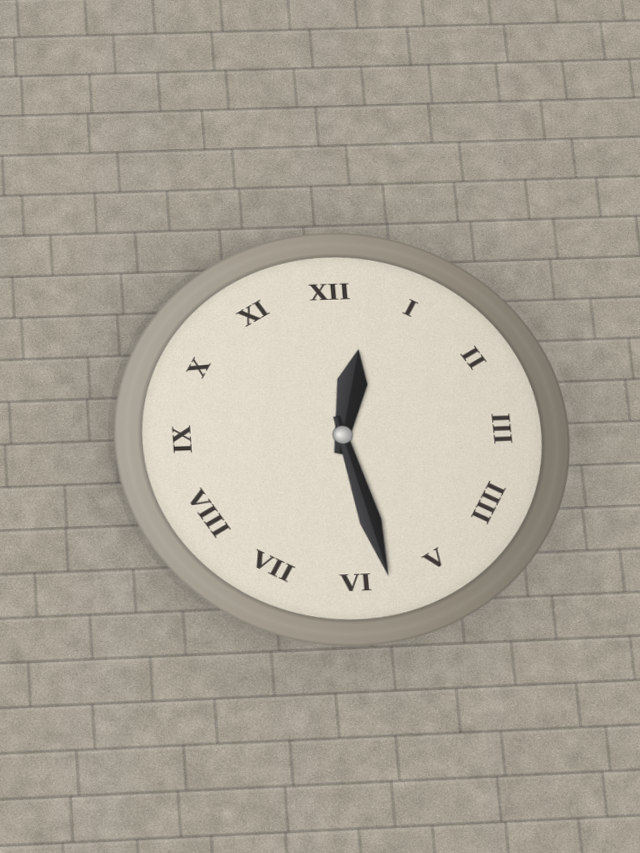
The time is 12:28
